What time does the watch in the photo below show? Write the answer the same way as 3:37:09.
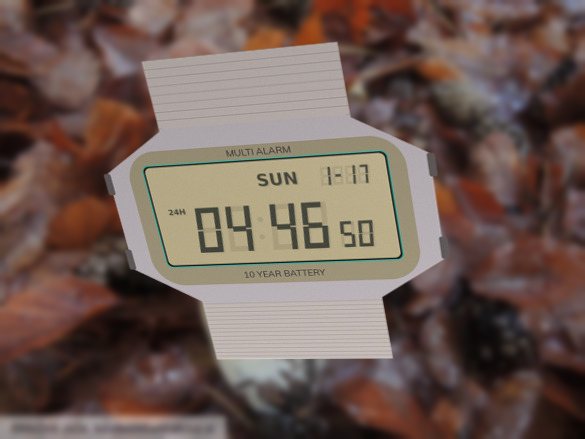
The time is 4:46:50
